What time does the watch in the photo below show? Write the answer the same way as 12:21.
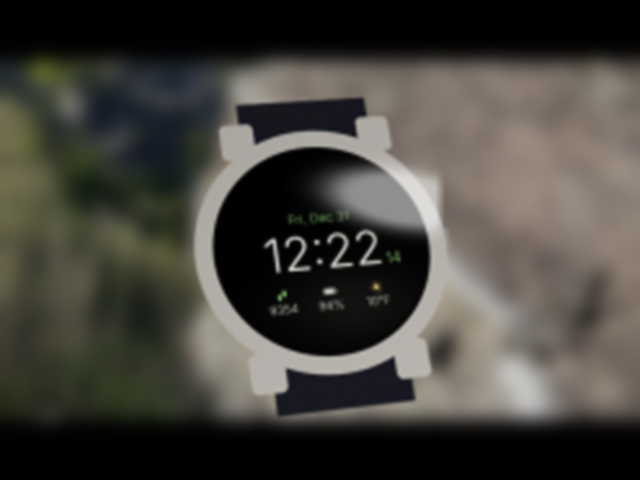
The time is 12:22
